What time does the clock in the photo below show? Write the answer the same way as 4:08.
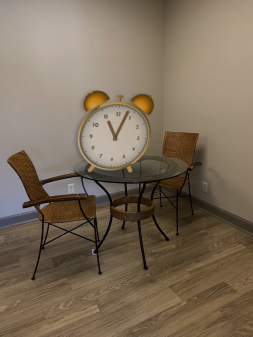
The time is 11:03
